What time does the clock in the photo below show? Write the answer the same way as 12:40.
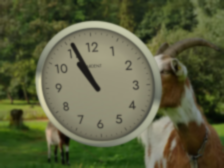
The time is 10:56
